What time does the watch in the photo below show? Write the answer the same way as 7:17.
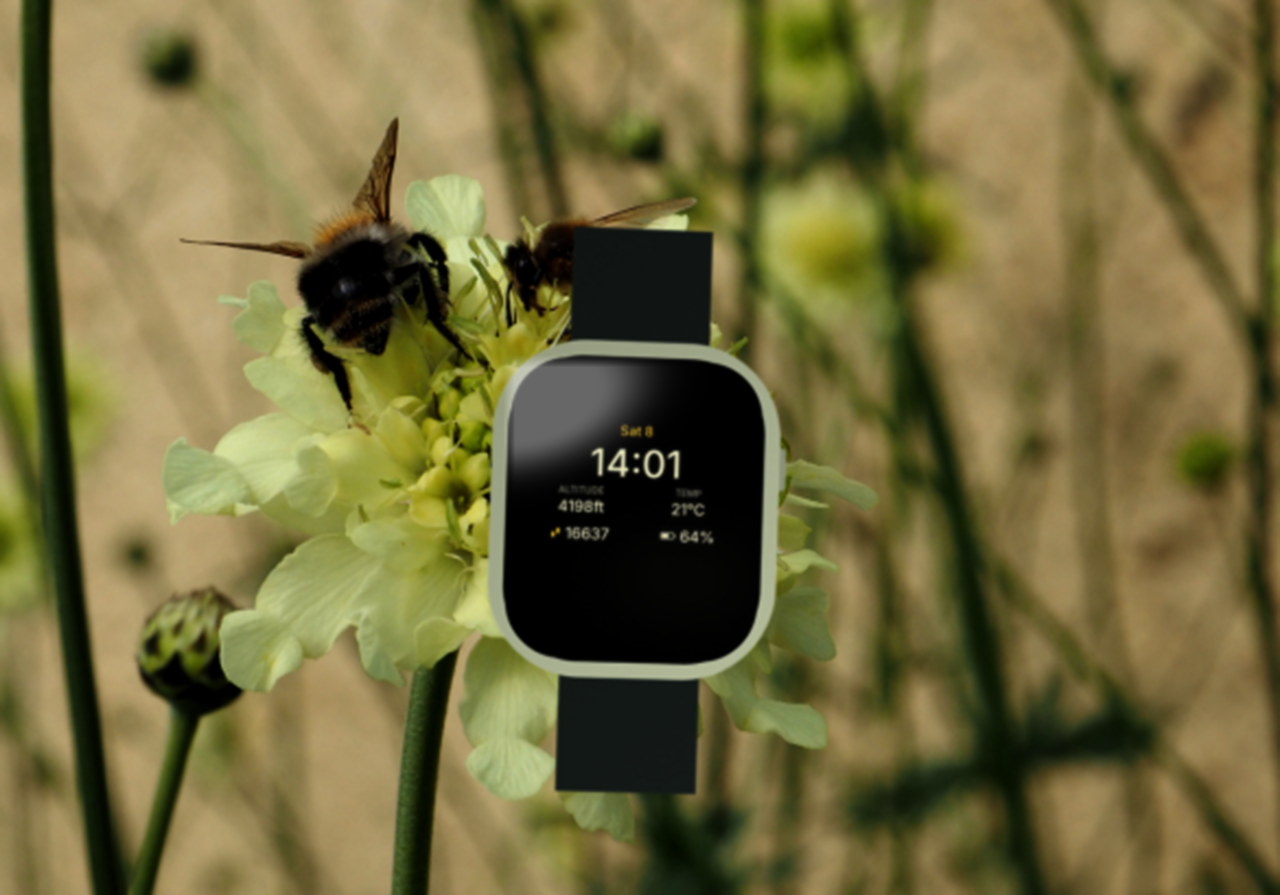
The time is 14:01
